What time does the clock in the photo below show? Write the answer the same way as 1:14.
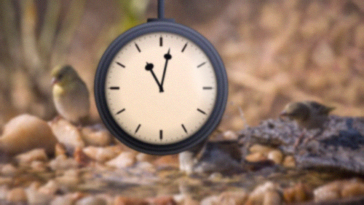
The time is 11:02
